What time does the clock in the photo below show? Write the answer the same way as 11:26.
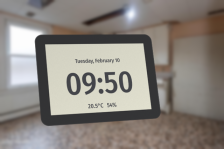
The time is 9:50
